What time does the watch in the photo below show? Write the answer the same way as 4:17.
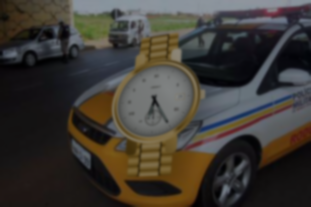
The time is 6:25
